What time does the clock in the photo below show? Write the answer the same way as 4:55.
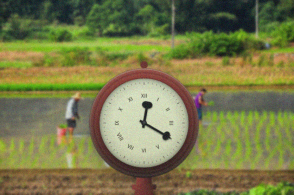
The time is 12:20
